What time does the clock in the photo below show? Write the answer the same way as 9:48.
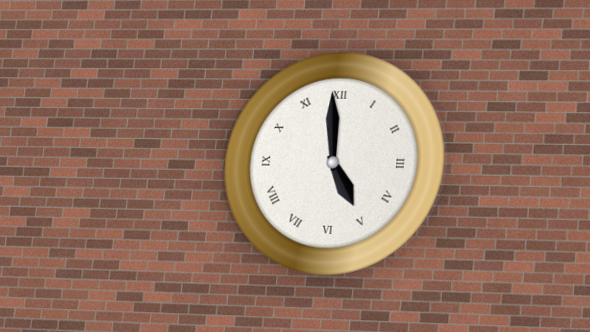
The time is 4:59
